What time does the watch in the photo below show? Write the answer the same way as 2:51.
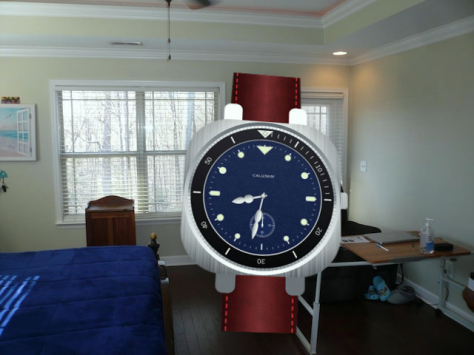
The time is 8:32
